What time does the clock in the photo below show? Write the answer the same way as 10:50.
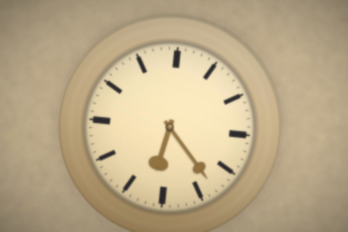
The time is 6:23
